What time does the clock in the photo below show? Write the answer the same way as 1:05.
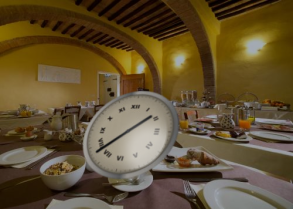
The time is 1:38
